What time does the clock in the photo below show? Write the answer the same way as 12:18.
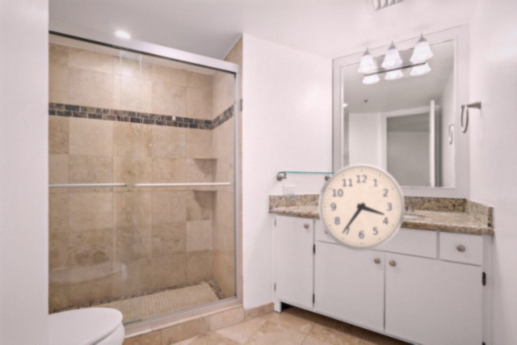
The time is 3:36
